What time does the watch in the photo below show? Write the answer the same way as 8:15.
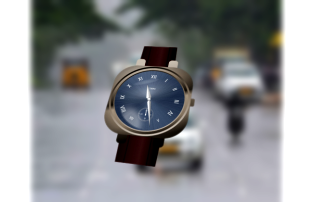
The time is 11:28
